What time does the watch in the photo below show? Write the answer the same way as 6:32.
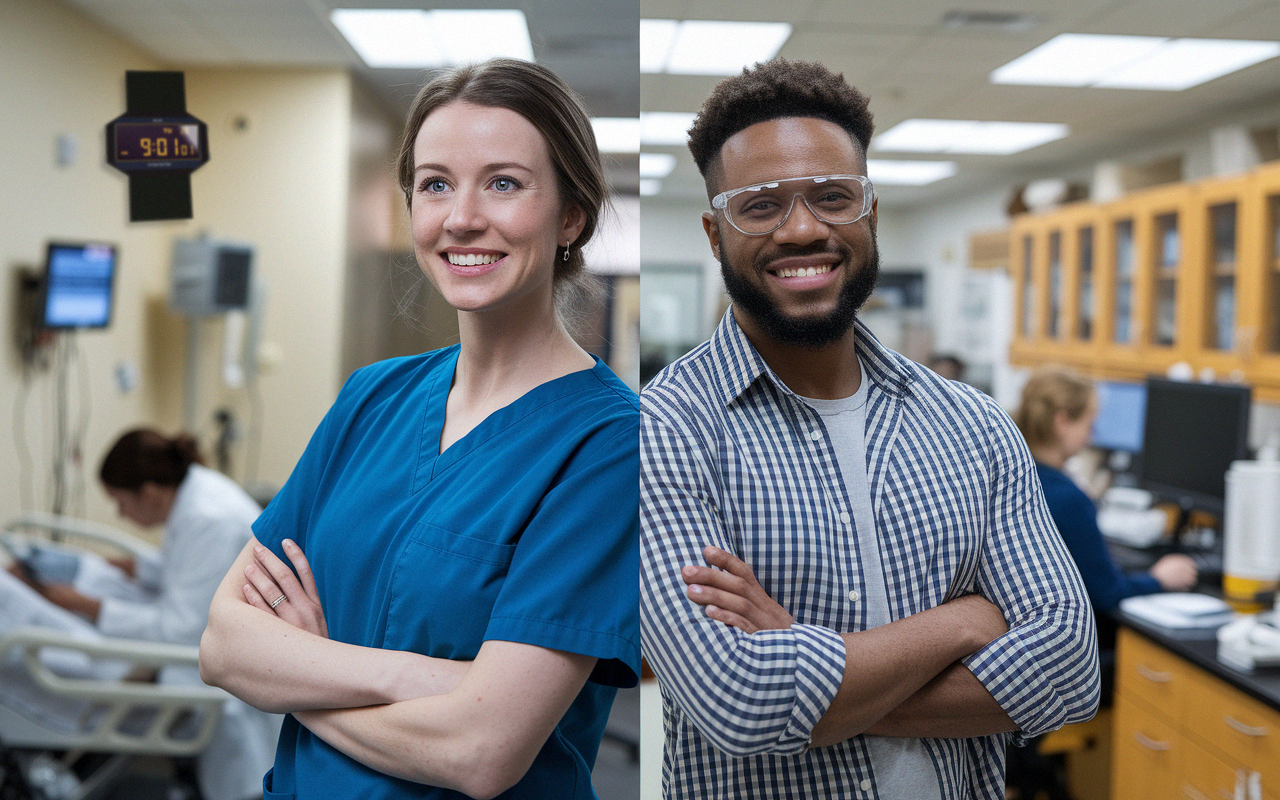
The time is 9:01
